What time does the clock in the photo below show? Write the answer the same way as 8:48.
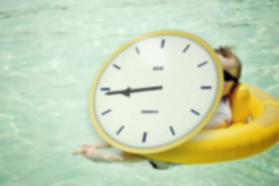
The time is 8:44
